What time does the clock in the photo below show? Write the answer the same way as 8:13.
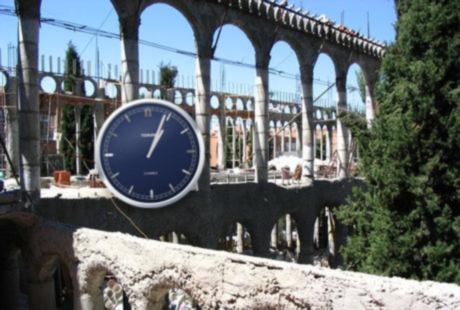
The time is 1:04
